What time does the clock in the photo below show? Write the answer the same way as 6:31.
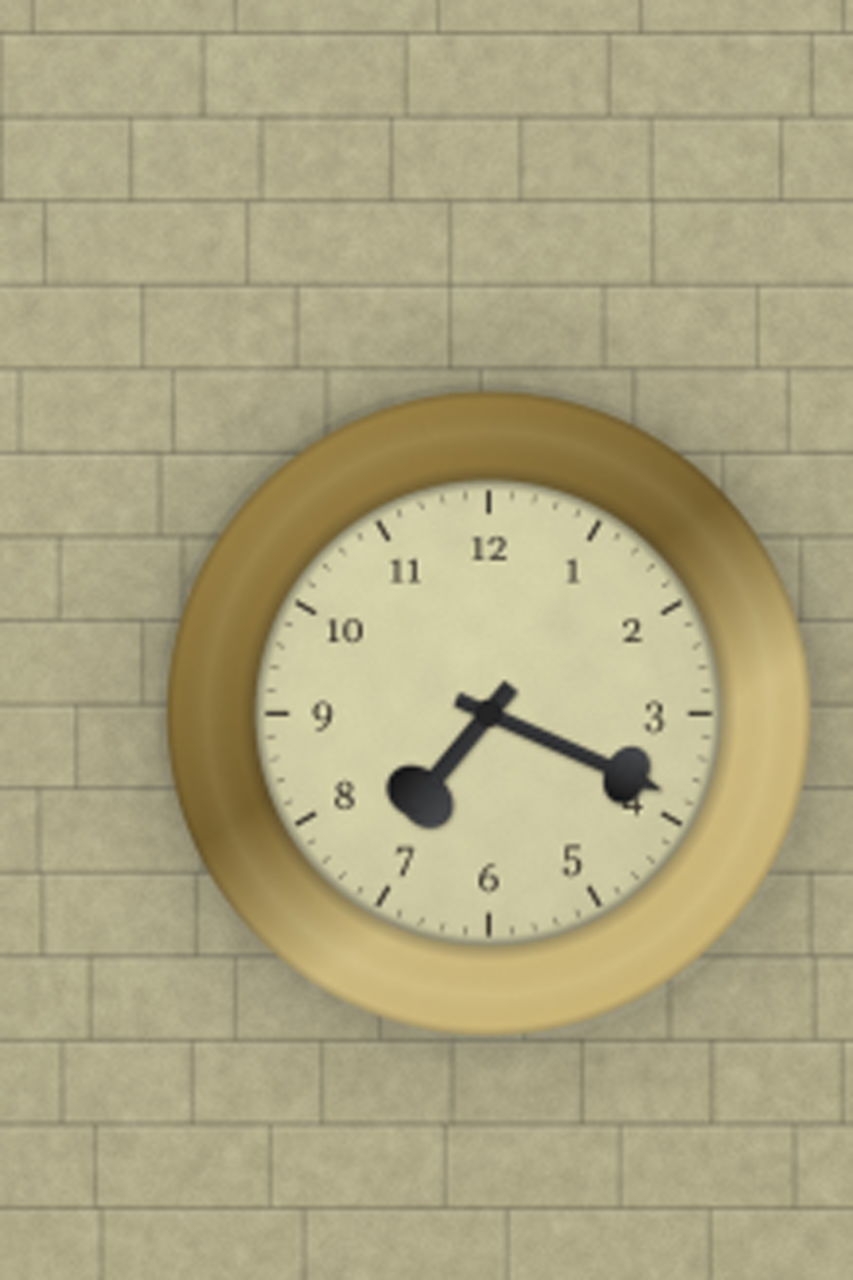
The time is 7:19
